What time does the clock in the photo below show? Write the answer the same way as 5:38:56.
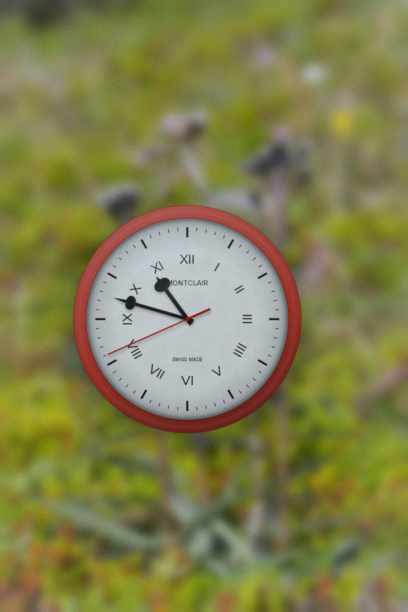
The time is 10:47:41
